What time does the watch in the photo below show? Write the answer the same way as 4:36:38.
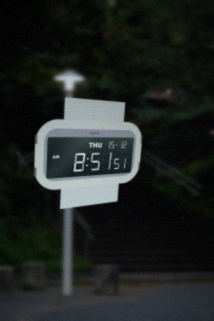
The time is 8:51:51
